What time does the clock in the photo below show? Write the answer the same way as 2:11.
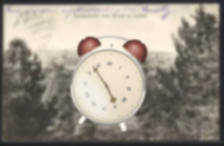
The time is 4:53
